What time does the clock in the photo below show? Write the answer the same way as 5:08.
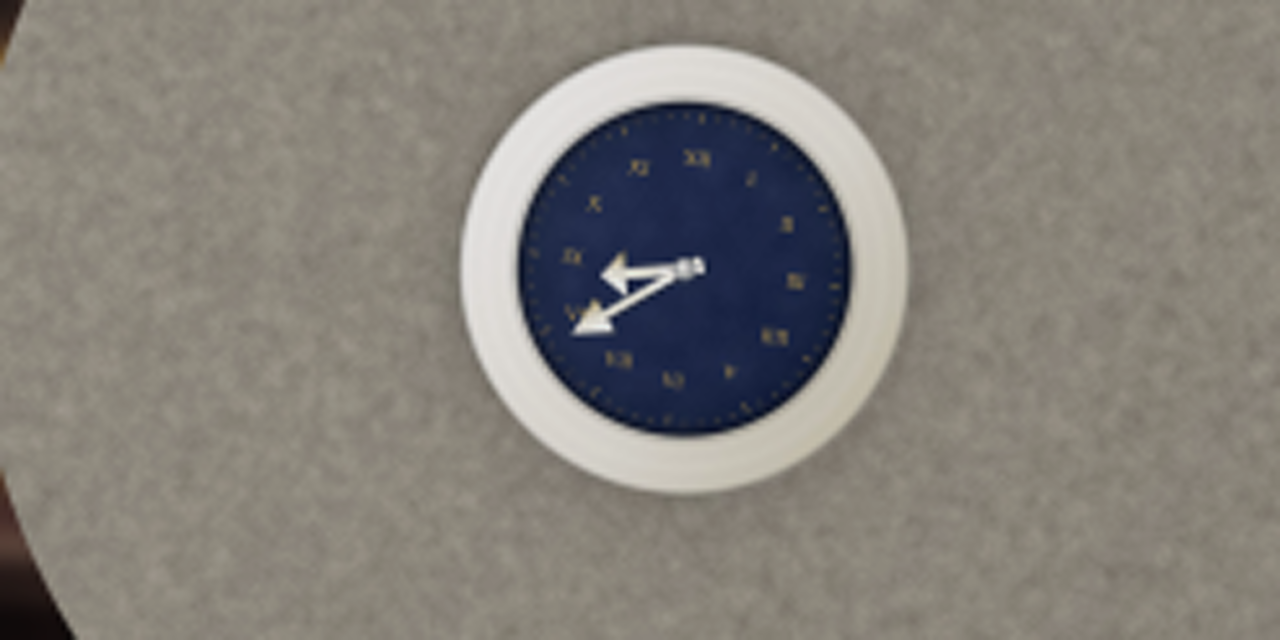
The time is 8:39
